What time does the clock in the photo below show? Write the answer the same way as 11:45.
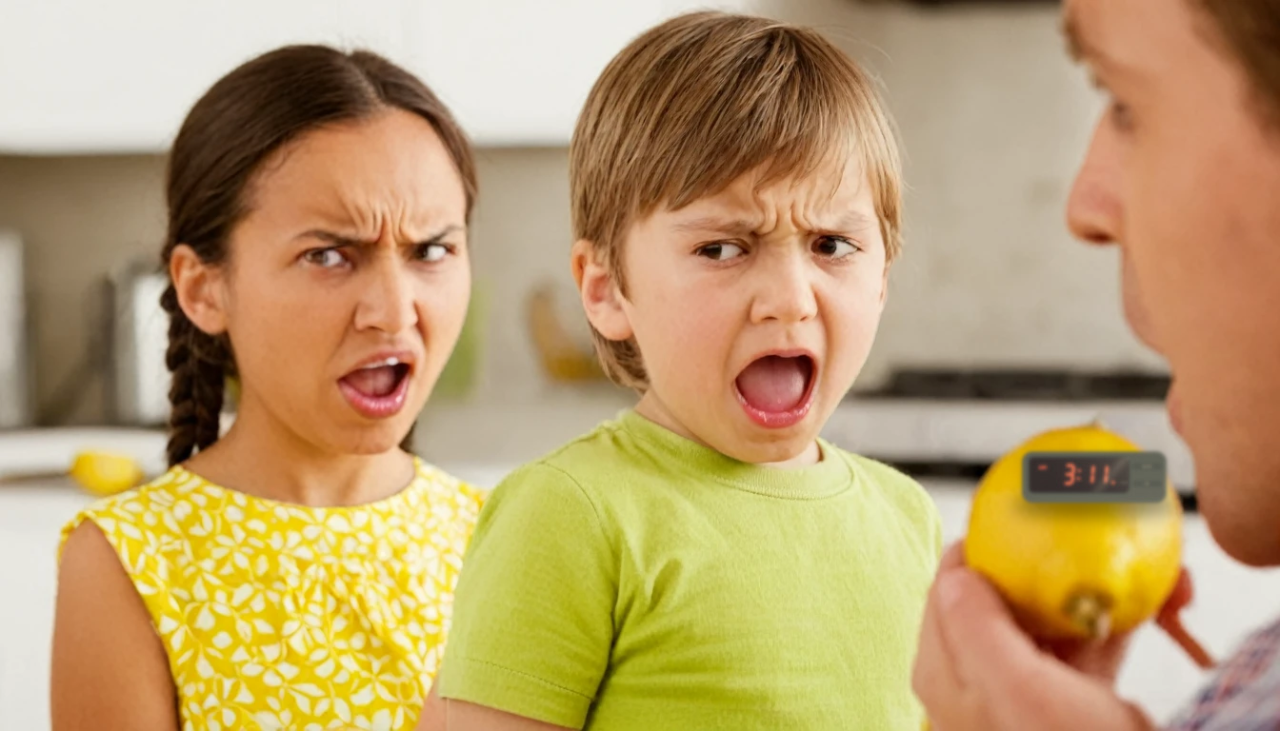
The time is 3:11
